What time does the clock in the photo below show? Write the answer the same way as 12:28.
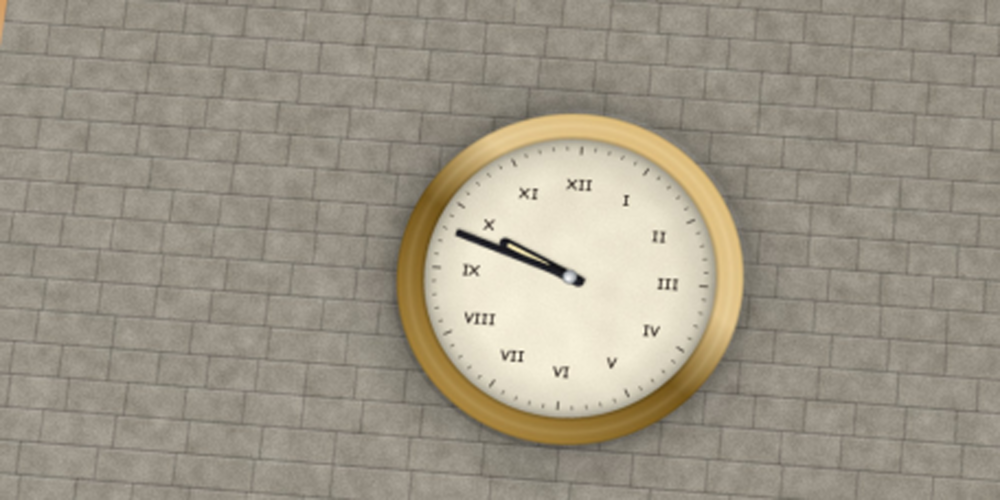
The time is 9:48
